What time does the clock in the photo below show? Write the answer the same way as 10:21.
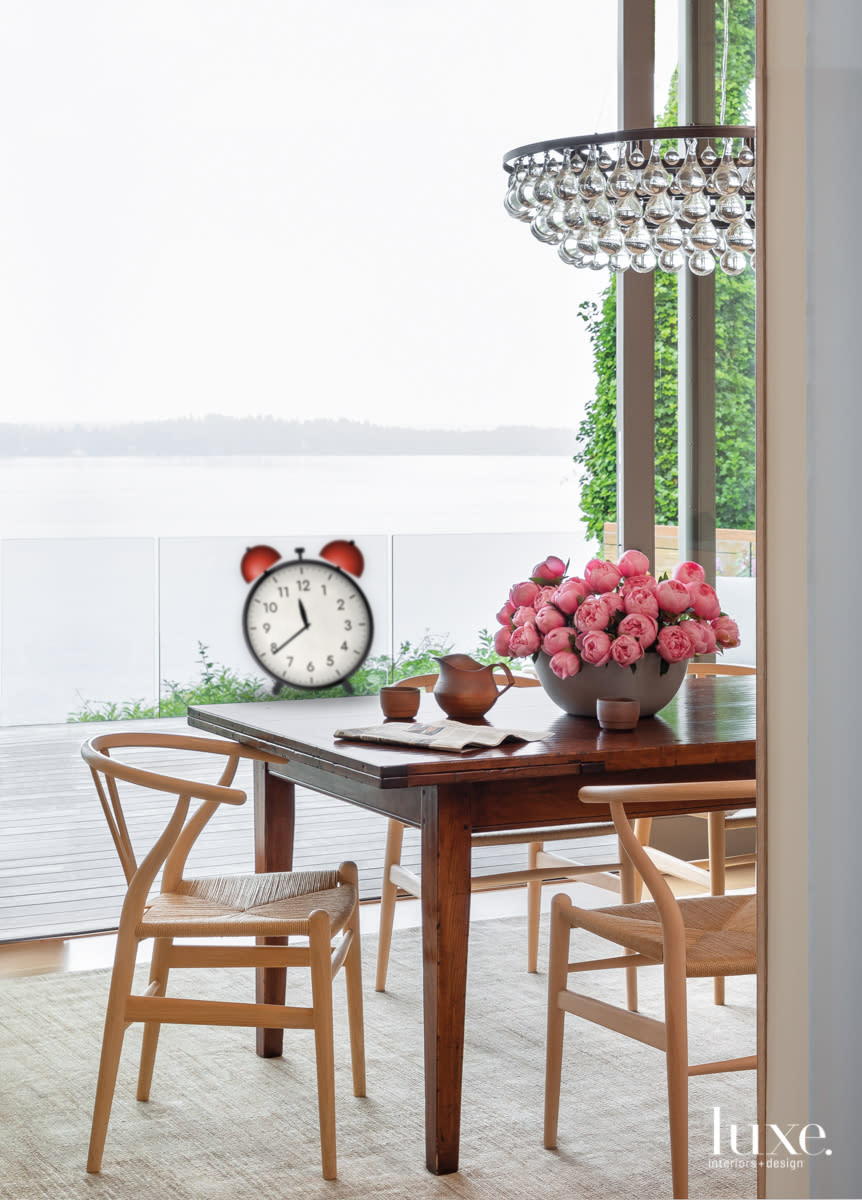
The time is 11:39
